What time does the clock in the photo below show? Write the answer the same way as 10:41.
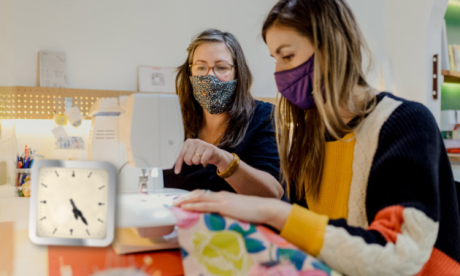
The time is 5:24
